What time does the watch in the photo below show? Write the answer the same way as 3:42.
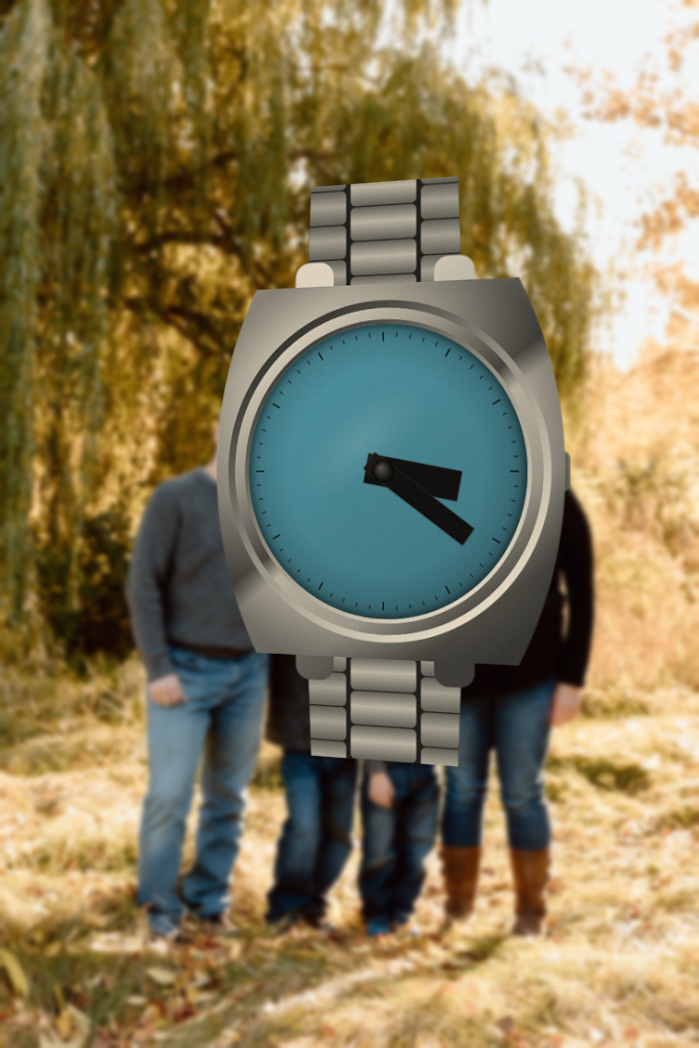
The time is 3:21
